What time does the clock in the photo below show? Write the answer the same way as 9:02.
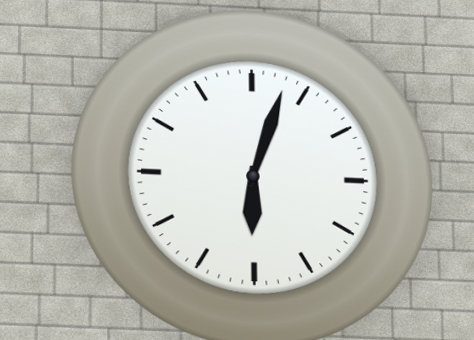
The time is 6:03
